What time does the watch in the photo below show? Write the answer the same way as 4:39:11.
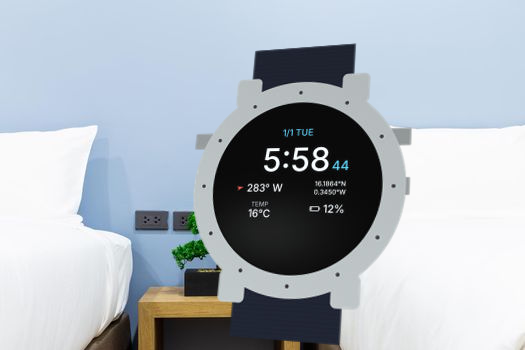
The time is 5:58:44
